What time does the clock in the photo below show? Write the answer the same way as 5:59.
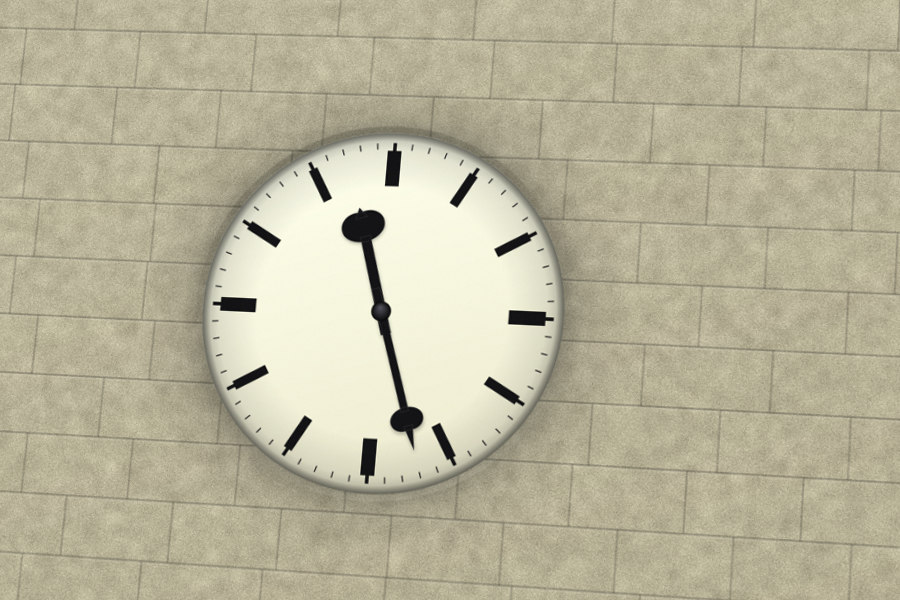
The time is 11:27
